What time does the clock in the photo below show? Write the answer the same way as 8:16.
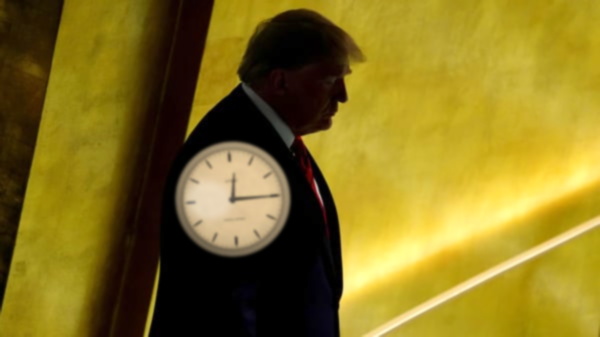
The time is 12:15
